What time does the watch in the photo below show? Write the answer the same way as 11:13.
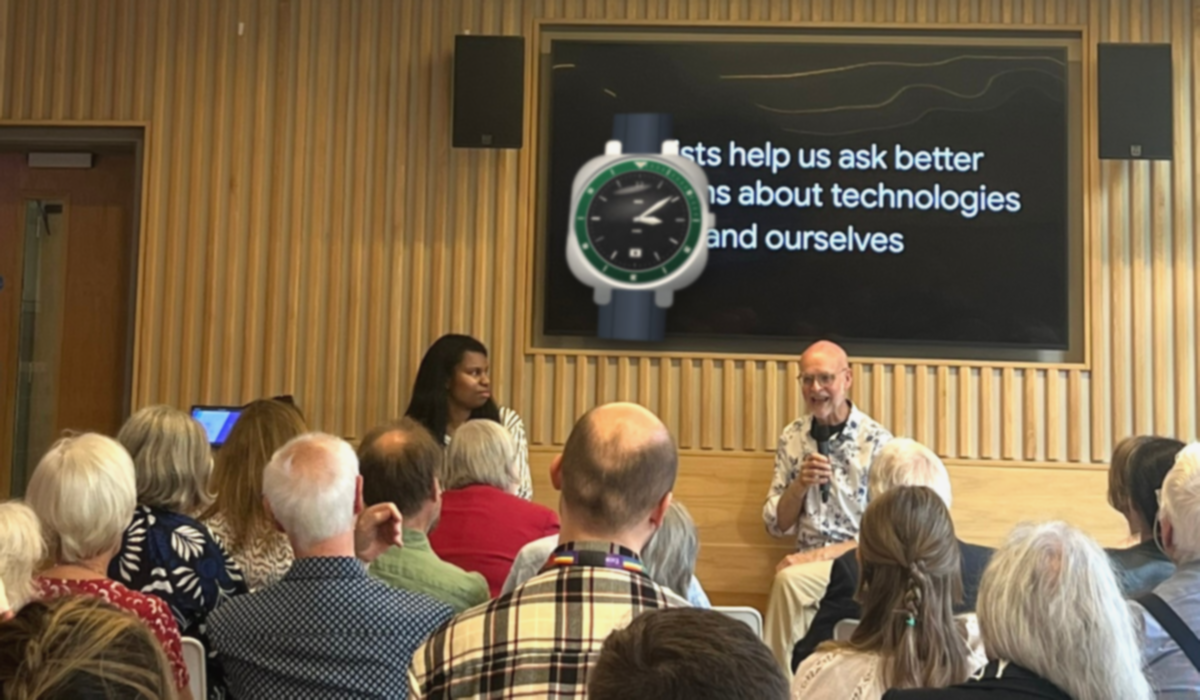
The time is 3:09
